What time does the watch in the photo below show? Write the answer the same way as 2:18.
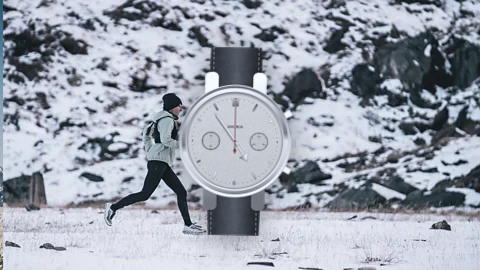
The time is 4:54
